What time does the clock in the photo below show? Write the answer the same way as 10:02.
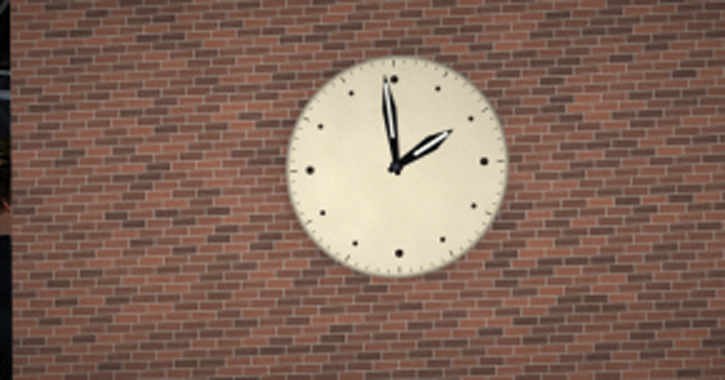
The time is 1:59
